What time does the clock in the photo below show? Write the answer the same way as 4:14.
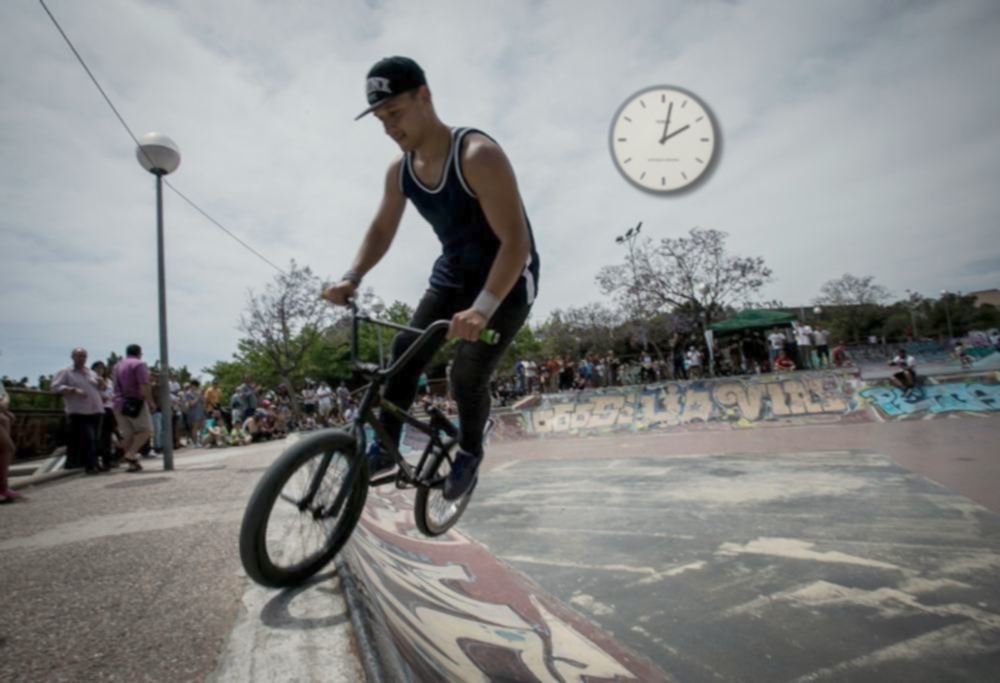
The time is 2:02
